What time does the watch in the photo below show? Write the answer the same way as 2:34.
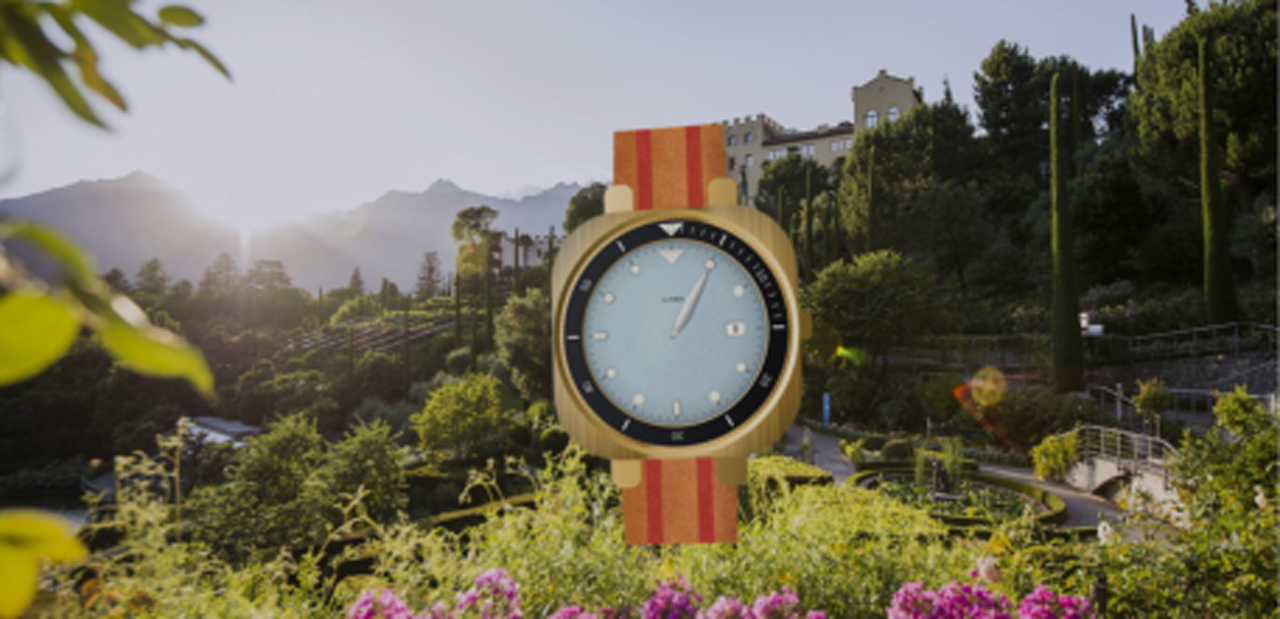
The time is 1:05
